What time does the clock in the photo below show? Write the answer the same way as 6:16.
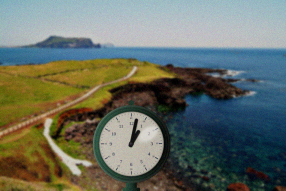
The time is 1:02
